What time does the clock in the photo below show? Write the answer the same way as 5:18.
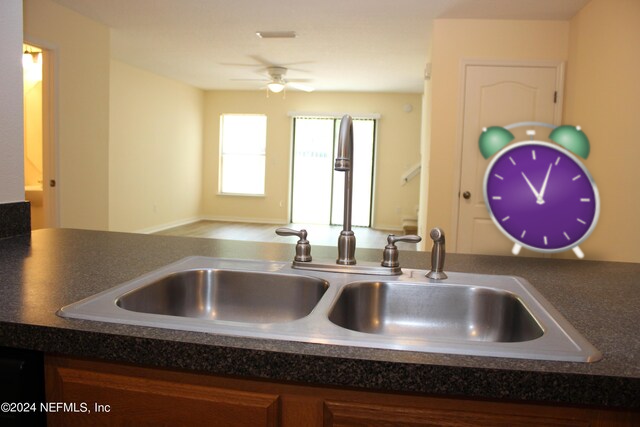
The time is 11:04
